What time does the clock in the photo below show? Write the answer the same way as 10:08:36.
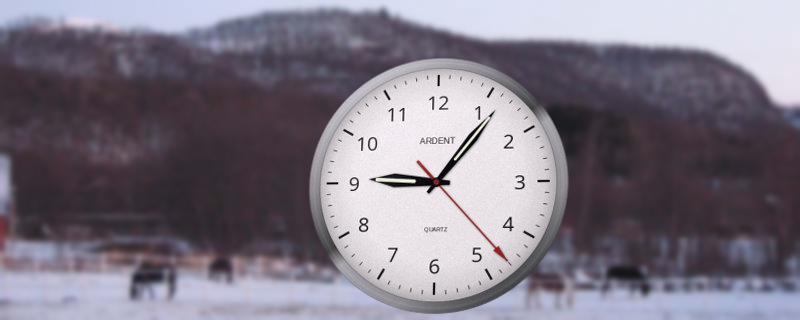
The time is 9:06:23
